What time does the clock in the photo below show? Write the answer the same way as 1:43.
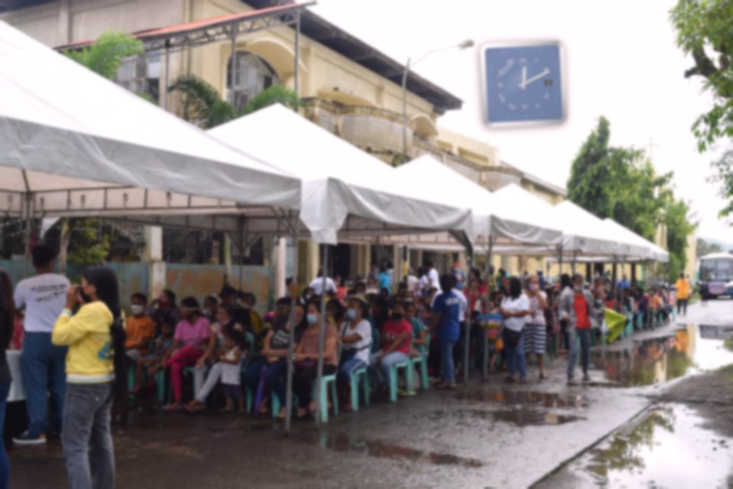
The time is 12:11
